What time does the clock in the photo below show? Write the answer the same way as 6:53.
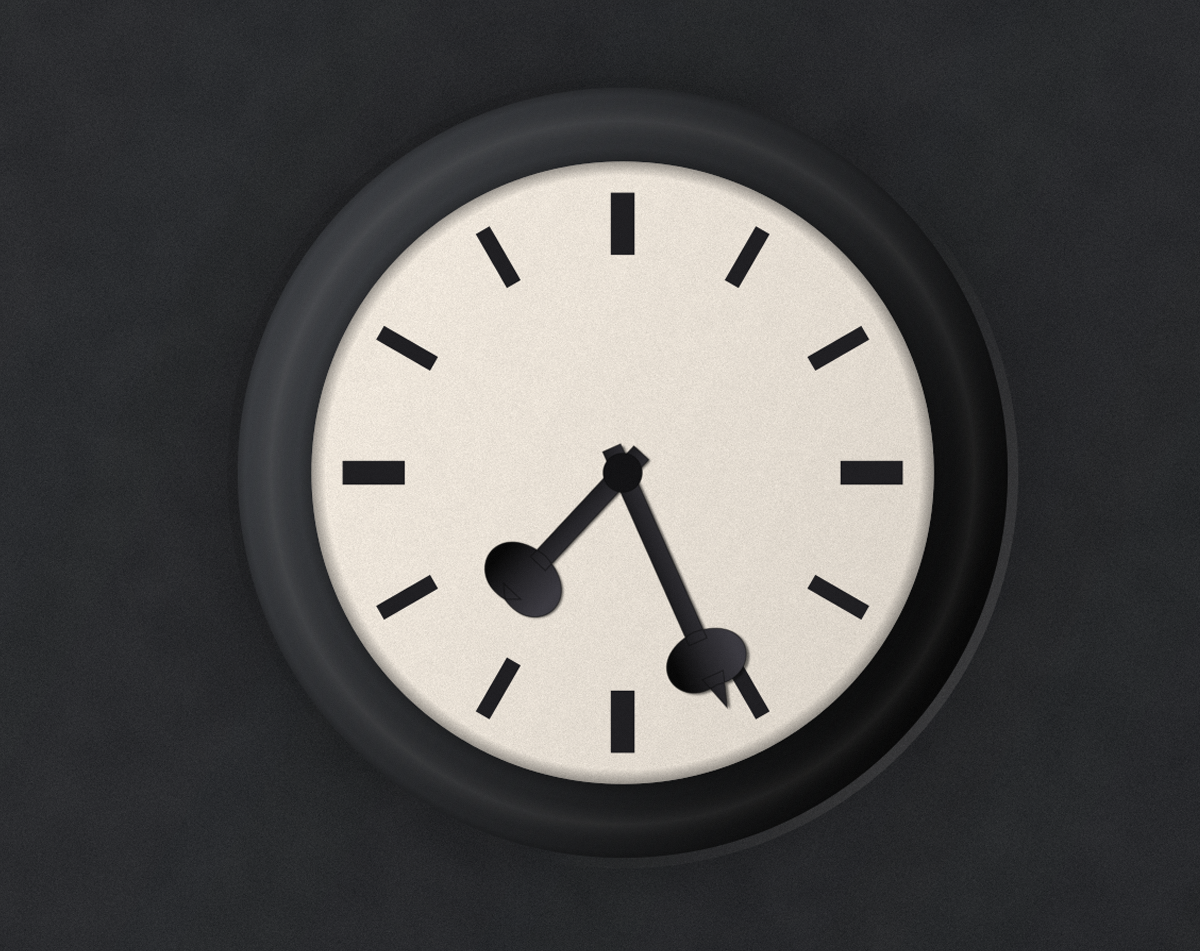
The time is 7:26
